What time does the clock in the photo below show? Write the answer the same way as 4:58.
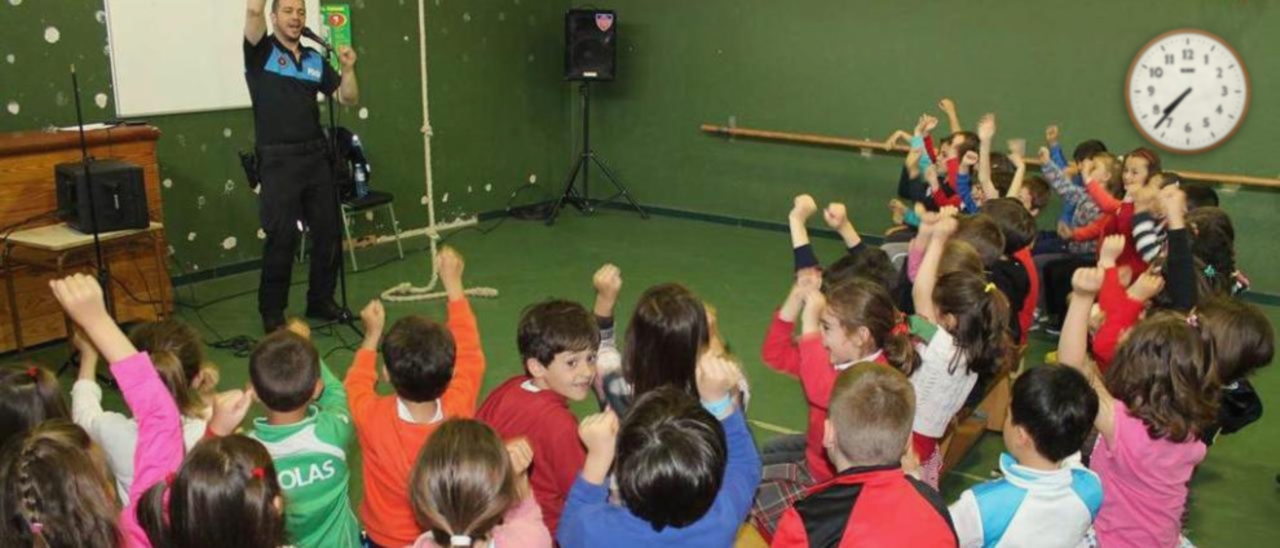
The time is 7:37
